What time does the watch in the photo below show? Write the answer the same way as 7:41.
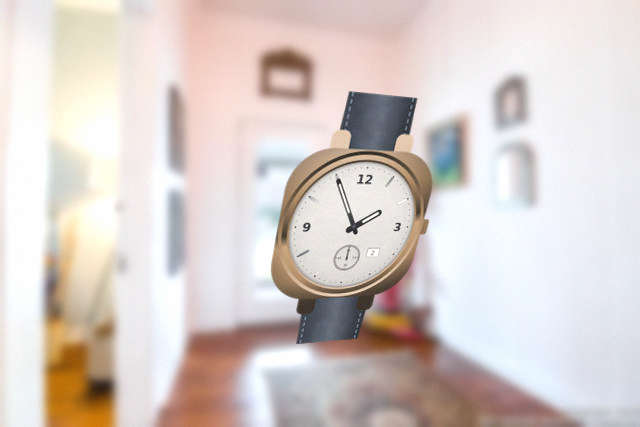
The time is 1:55
